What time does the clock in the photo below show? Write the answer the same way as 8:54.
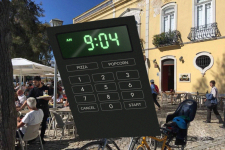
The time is 9:04
